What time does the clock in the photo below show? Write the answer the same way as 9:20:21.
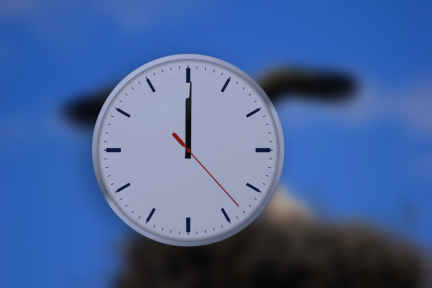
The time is 12:00:23
